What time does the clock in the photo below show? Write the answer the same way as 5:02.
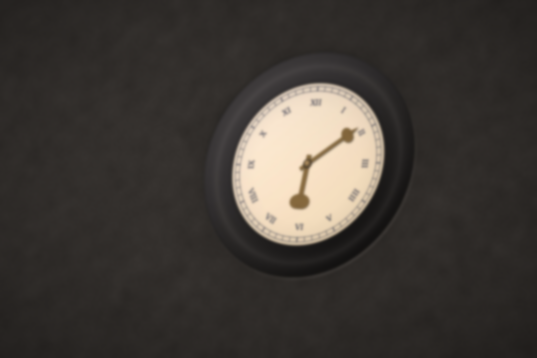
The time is 6:09
